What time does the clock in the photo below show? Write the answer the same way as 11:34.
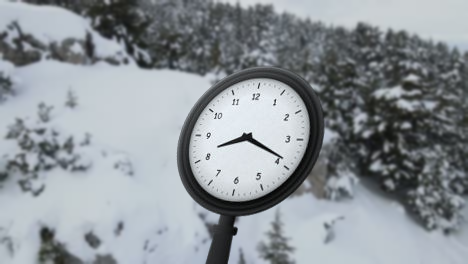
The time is 8:19
